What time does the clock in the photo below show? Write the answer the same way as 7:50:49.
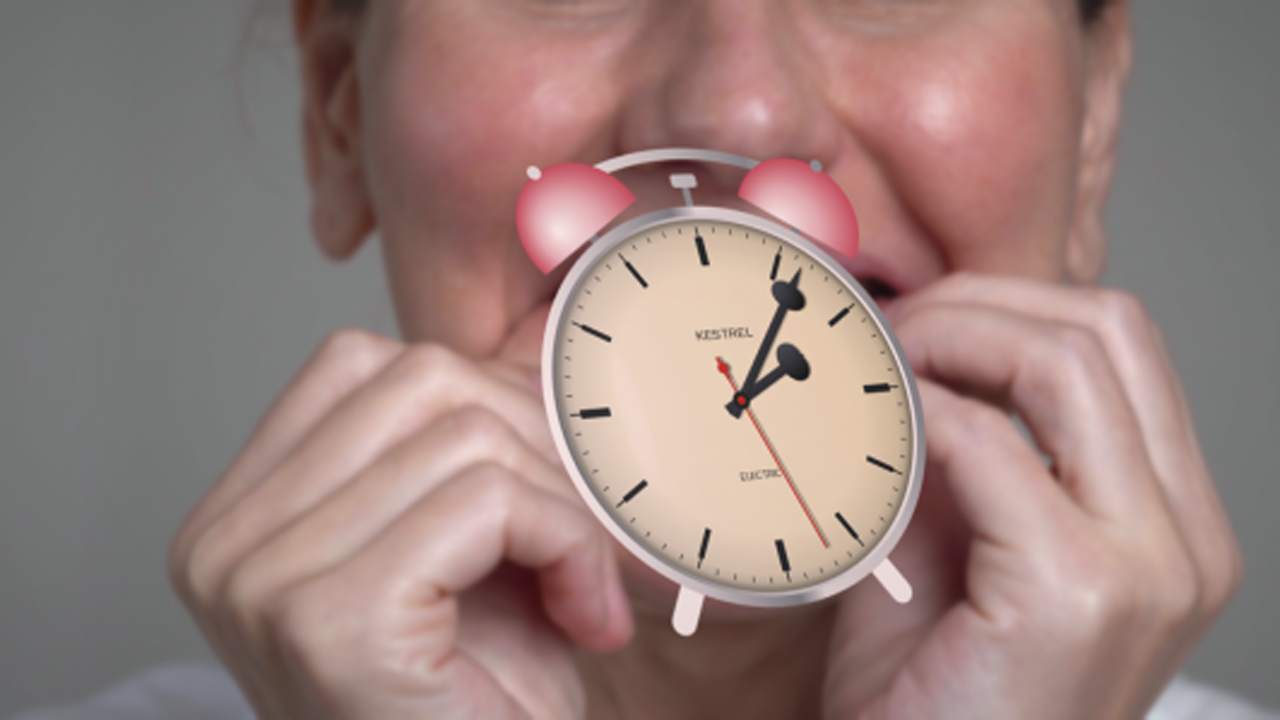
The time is 2:06:27
